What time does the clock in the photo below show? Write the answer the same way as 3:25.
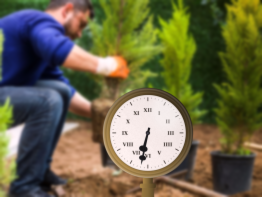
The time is 6:32
